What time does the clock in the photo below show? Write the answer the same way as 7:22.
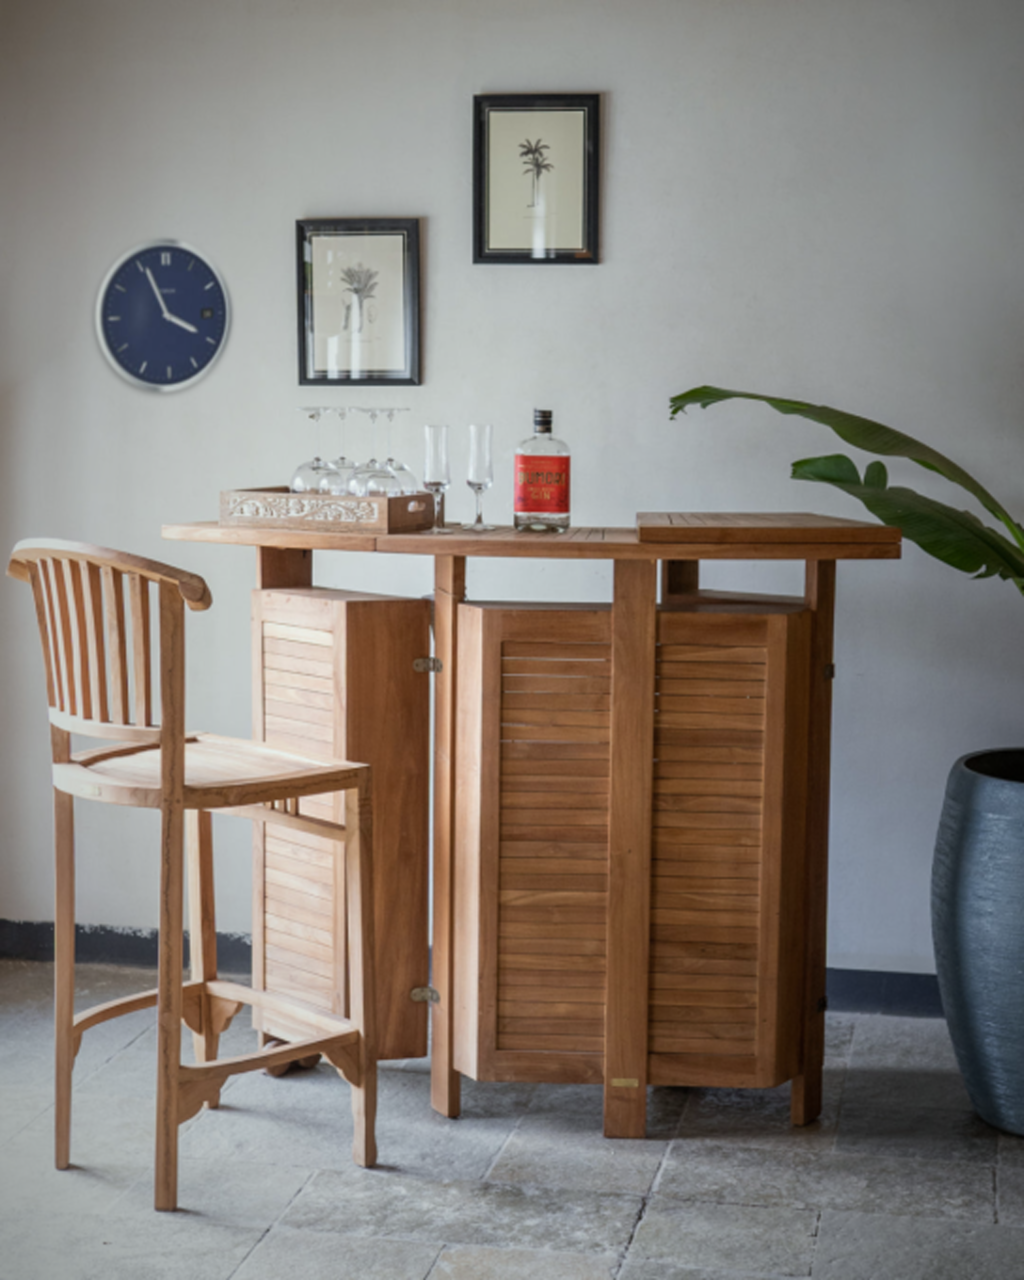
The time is 3:56
